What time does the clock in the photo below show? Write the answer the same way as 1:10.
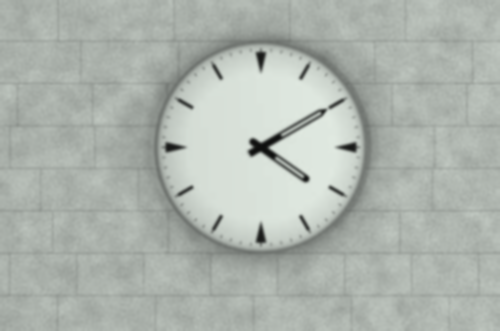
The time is 4:10
